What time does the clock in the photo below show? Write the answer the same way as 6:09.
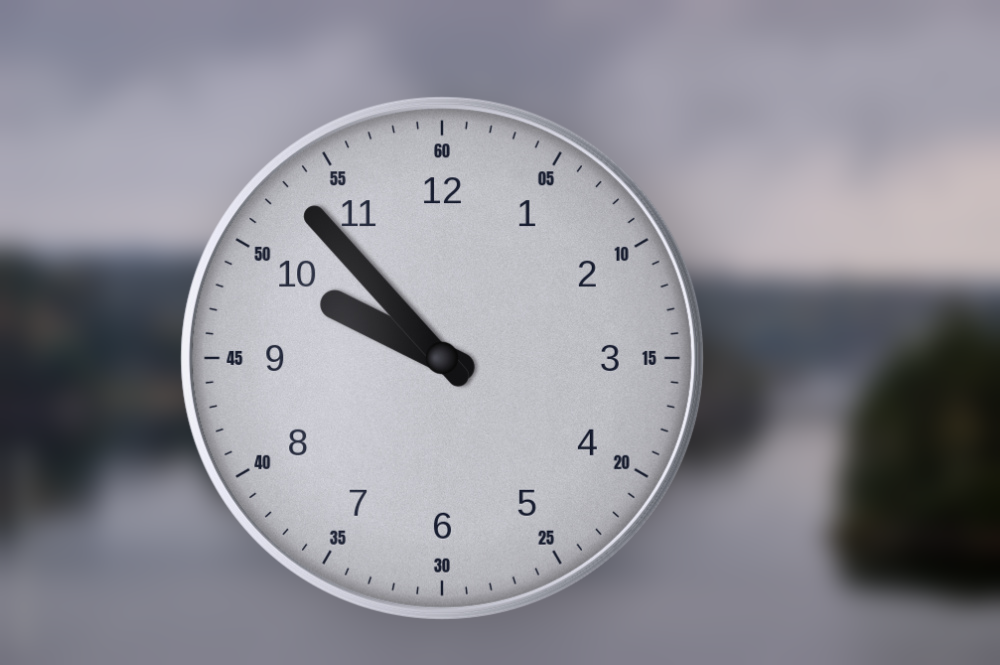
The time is 9:53
